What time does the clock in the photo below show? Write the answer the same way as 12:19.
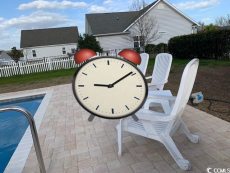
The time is 9:09
